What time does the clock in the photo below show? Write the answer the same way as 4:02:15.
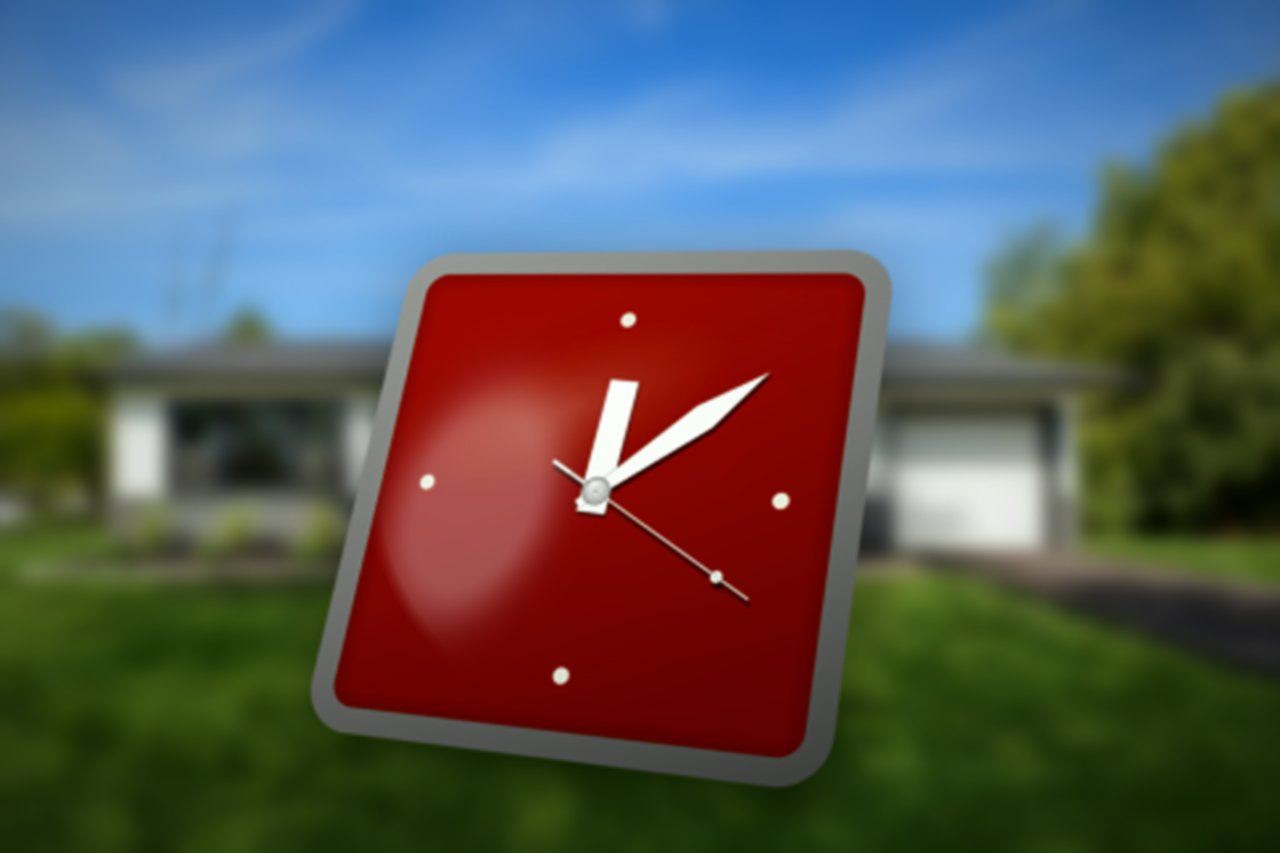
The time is 12:08:20
